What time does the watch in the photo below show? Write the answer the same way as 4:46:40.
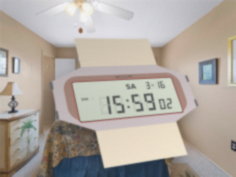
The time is 15:59:02
